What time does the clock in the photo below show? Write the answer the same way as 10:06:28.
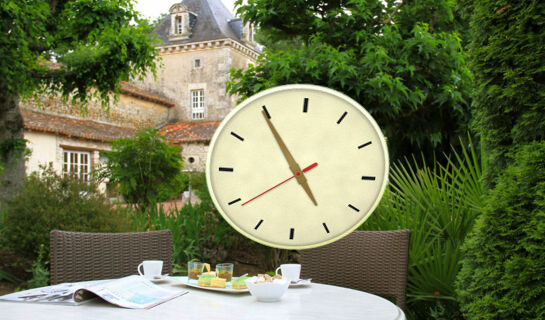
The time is 4:54:39
